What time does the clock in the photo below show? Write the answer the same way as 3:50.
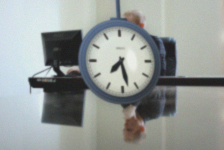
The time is 7:28
